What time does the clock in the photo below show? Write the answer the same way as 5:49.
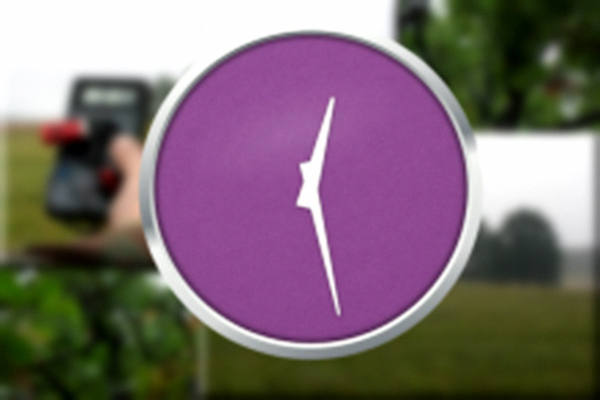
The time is 12:28
